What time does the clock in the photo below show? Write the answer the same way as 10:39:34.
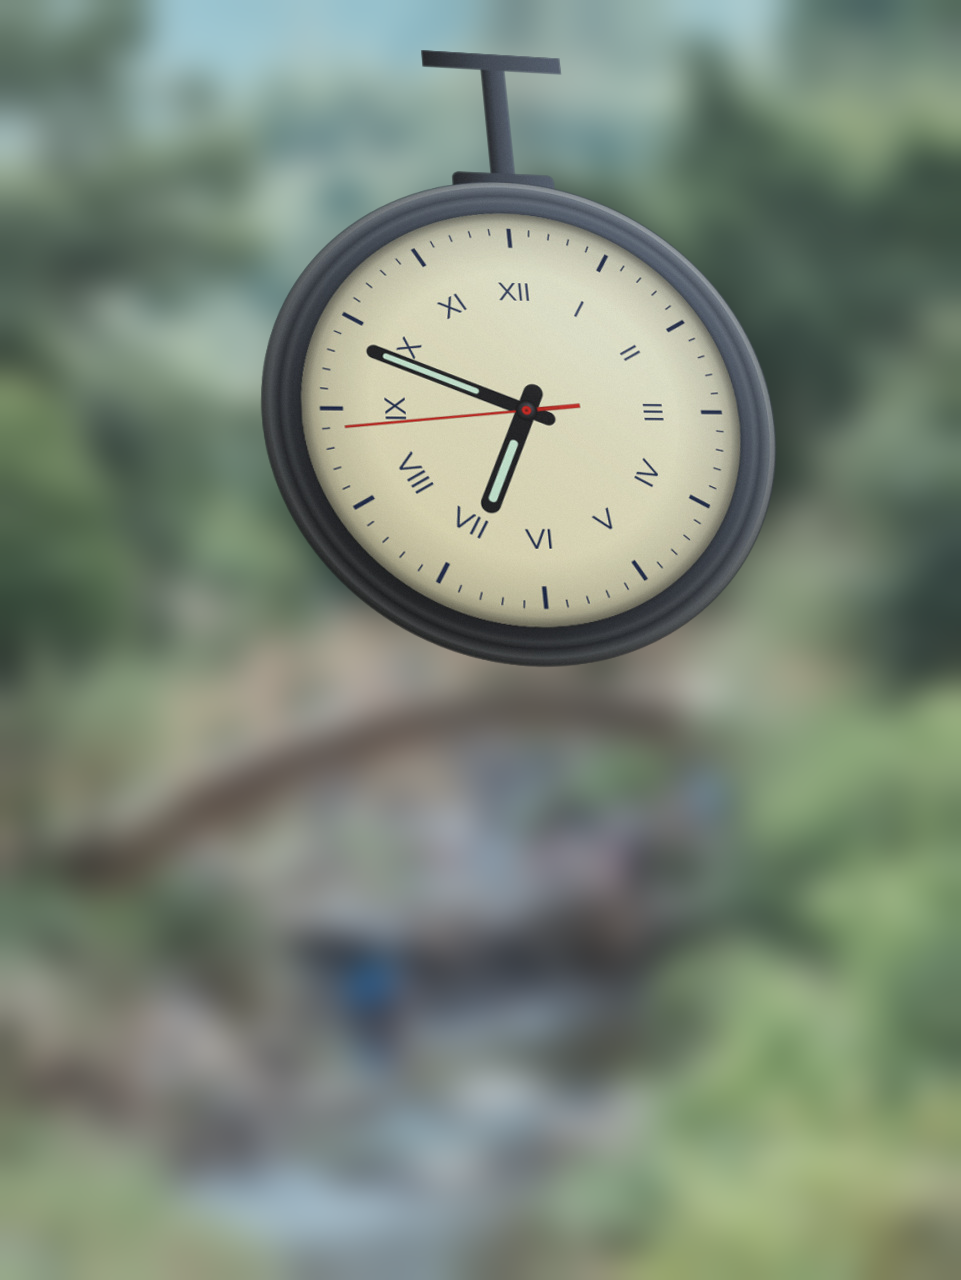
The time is 6:48:44
